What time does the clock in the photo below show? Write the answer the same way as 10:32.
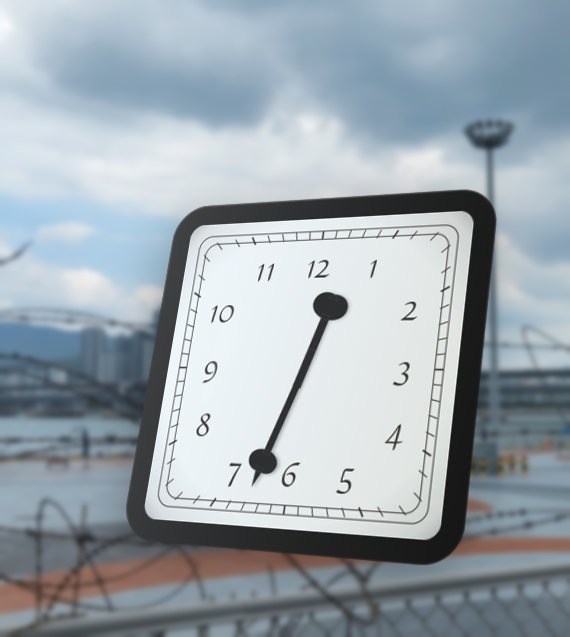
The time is 12:33
